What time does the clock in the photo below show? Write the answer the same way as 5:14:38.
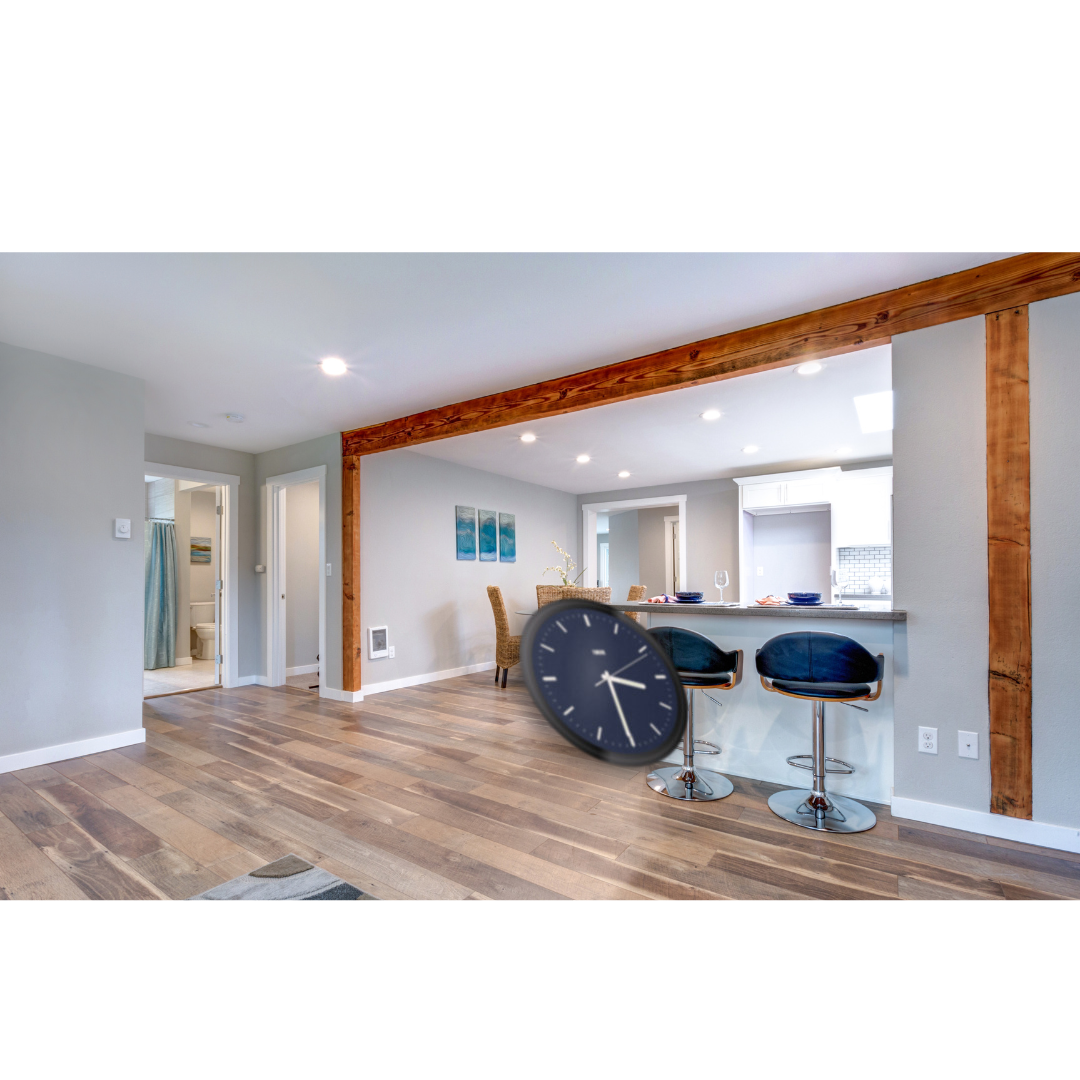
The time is 3:30:11
